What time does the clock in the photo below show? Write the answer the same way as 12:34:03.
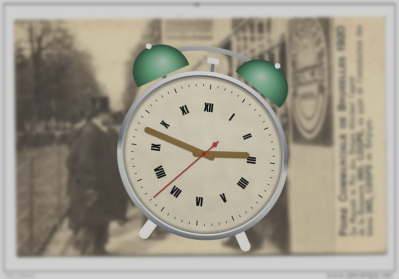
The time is 2:47:37
